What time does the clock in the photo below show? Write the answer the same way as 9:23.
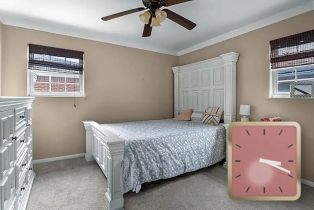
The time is 3:19
